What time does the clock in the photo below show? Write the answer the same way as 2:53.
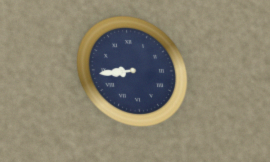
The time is 8:44
